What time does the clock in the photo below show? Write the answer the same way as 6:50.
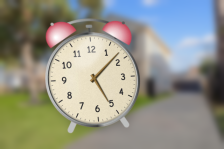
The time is 5:08
